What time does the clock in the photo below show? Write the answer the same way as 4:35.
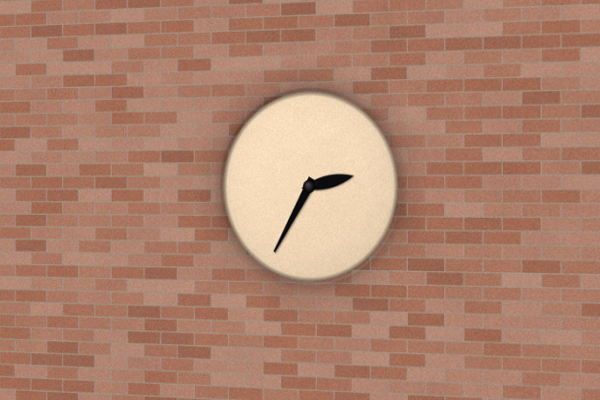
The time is 2:35
